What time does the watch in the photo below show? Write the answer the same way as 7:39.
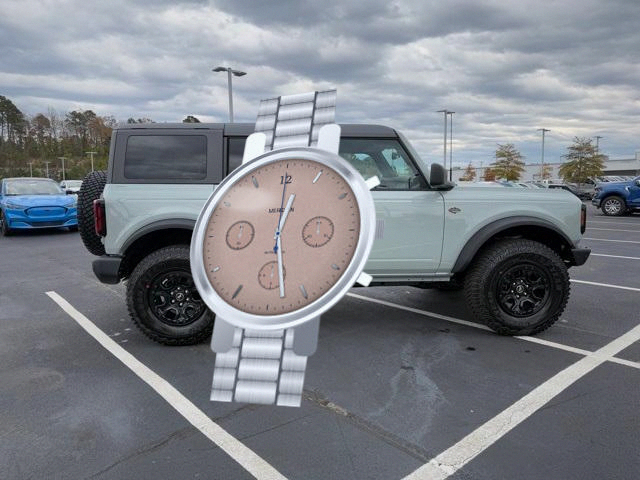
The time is 12:28
